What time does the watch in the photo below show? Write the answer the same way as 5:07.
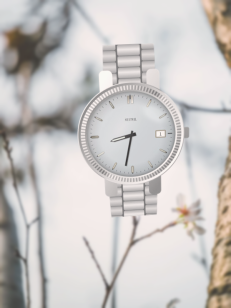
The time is 8:32
